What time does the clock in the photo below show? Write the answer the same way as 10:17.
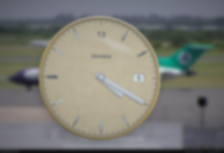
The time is 4:20
